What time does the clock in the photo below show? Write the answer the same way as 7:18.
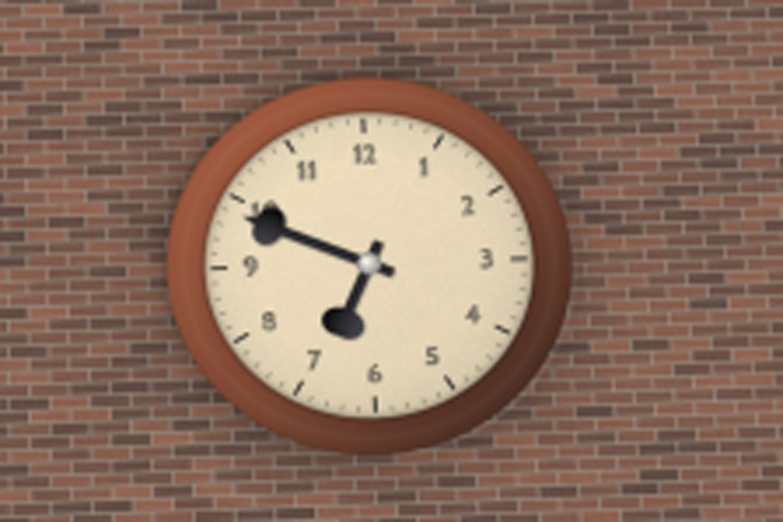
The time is 6:49
